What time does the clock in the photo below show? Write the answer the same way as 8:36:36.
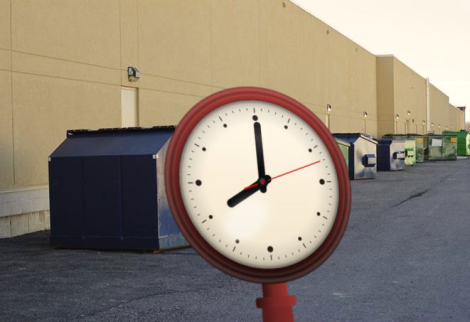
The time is 8:00:12
